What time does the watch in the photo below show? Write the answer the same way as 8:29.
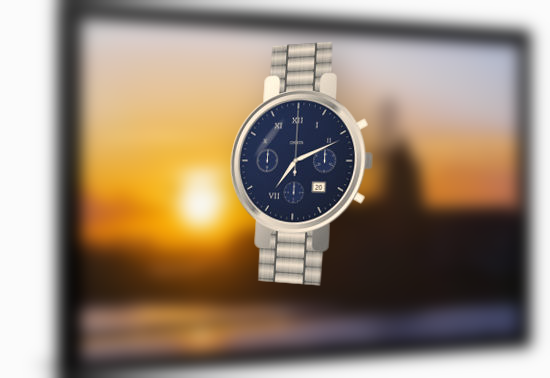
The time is 7:11
